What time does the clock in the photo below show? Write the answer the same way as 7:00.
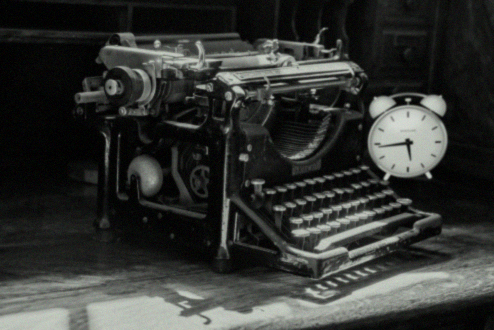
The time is 5:44
